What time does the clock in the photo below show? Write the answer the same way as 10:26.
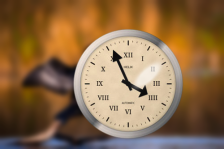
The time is 3:56
